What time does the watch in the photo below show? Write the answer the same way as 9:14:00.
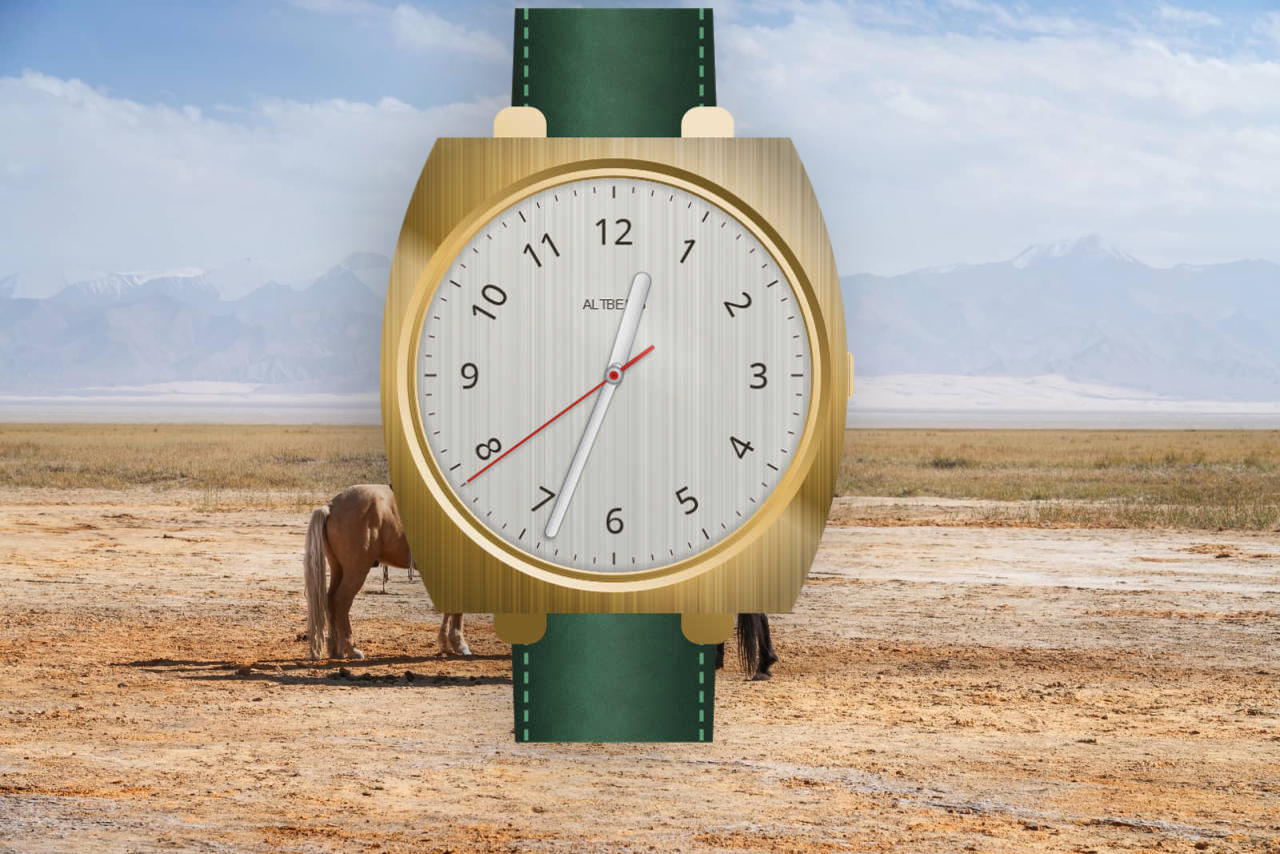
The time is 12:33:39
